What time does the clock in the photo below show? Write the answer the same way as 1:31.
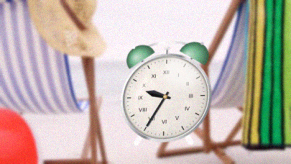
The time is 9:35
